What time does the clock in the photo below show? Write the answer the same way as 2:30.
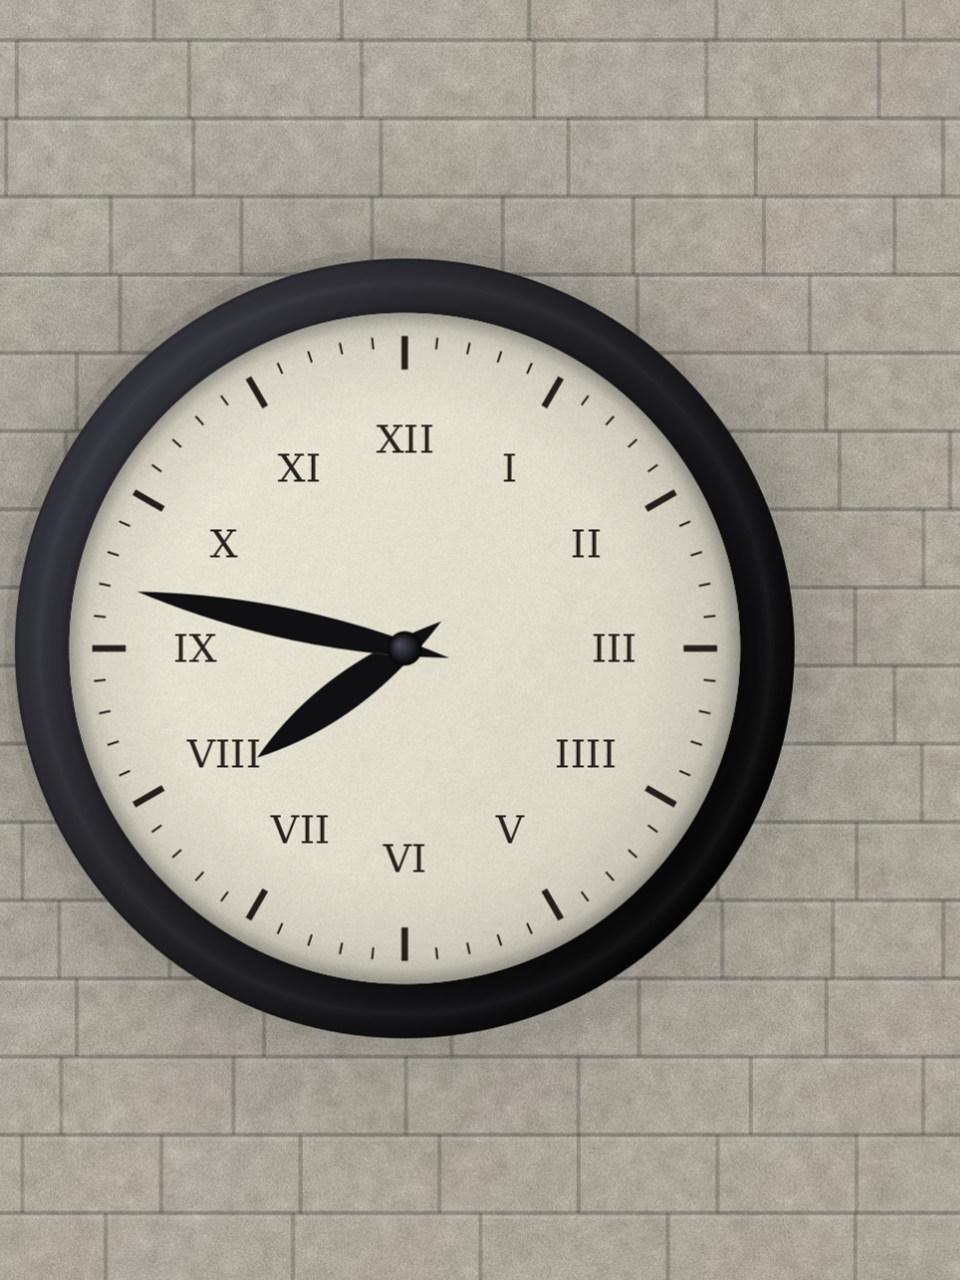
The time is 7:47
